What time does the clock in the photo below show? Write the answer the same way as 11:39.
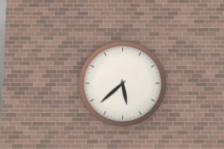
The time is 5:38
